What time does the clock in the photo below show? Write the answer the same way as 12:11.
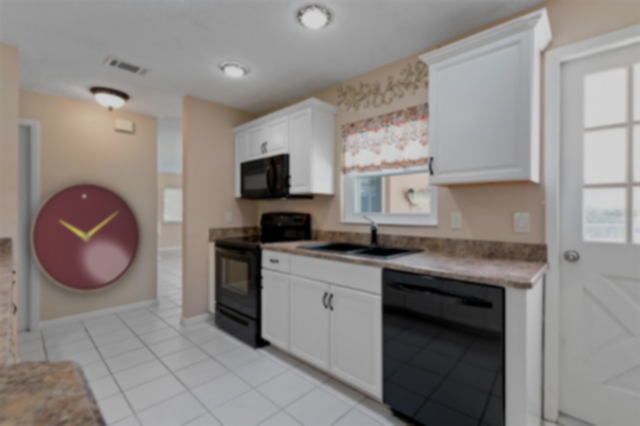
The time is 10:09
